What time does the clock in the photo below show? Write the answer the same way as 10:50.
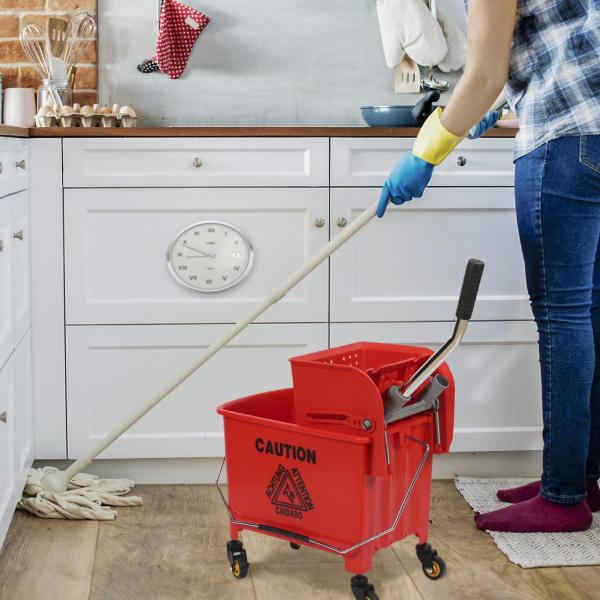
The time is 8:49
